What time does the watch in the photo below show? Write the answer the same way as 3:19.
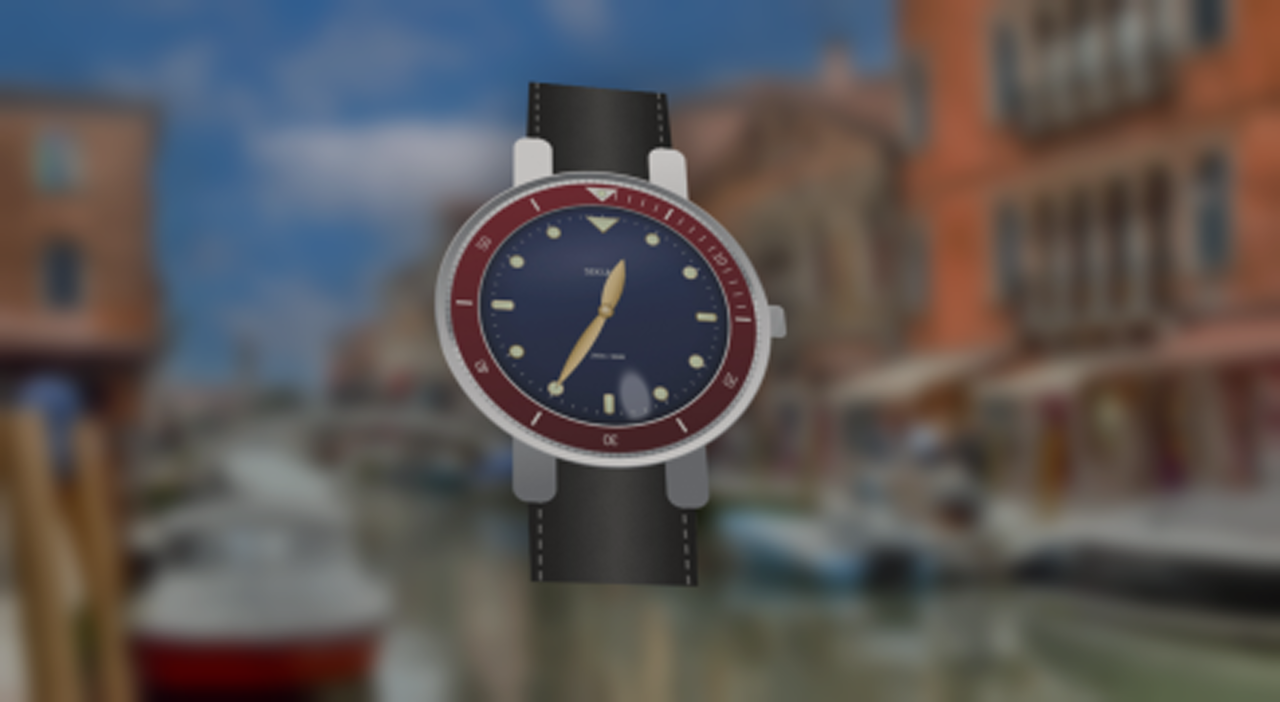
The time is 12:35
